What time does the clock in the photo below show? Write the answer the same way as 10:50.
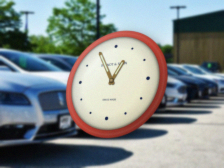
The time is 12:55
